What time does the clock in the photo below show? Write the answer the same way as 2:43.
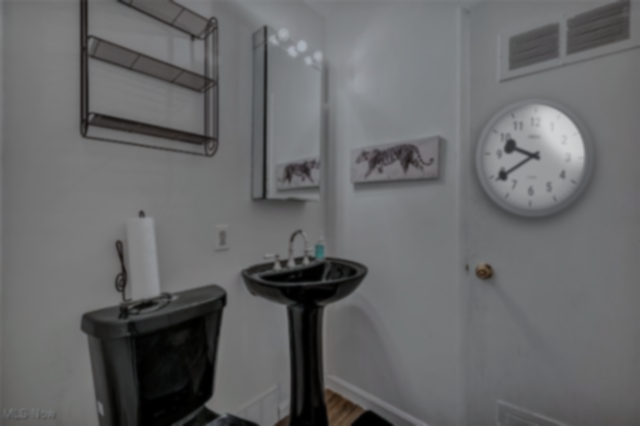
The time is 9:39
